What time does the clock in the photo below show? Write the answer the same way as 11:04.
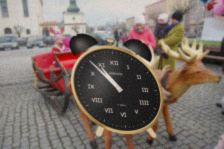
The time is 10:53
